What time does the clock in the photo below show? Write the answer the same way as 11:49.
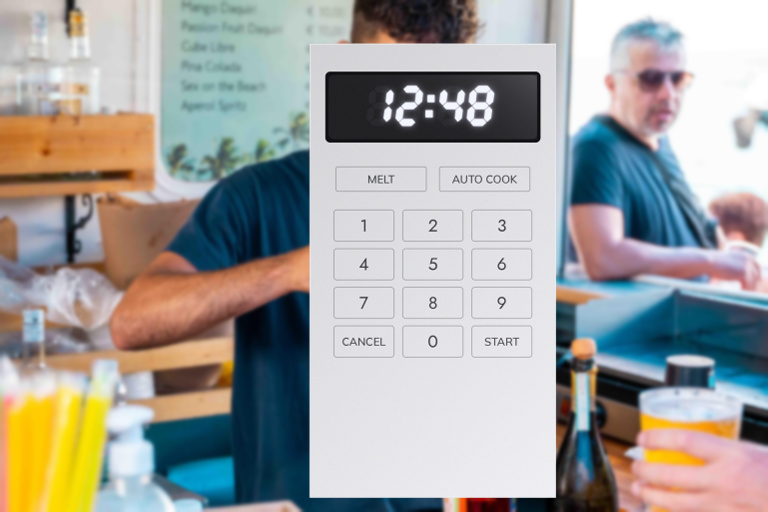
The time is 12:48
